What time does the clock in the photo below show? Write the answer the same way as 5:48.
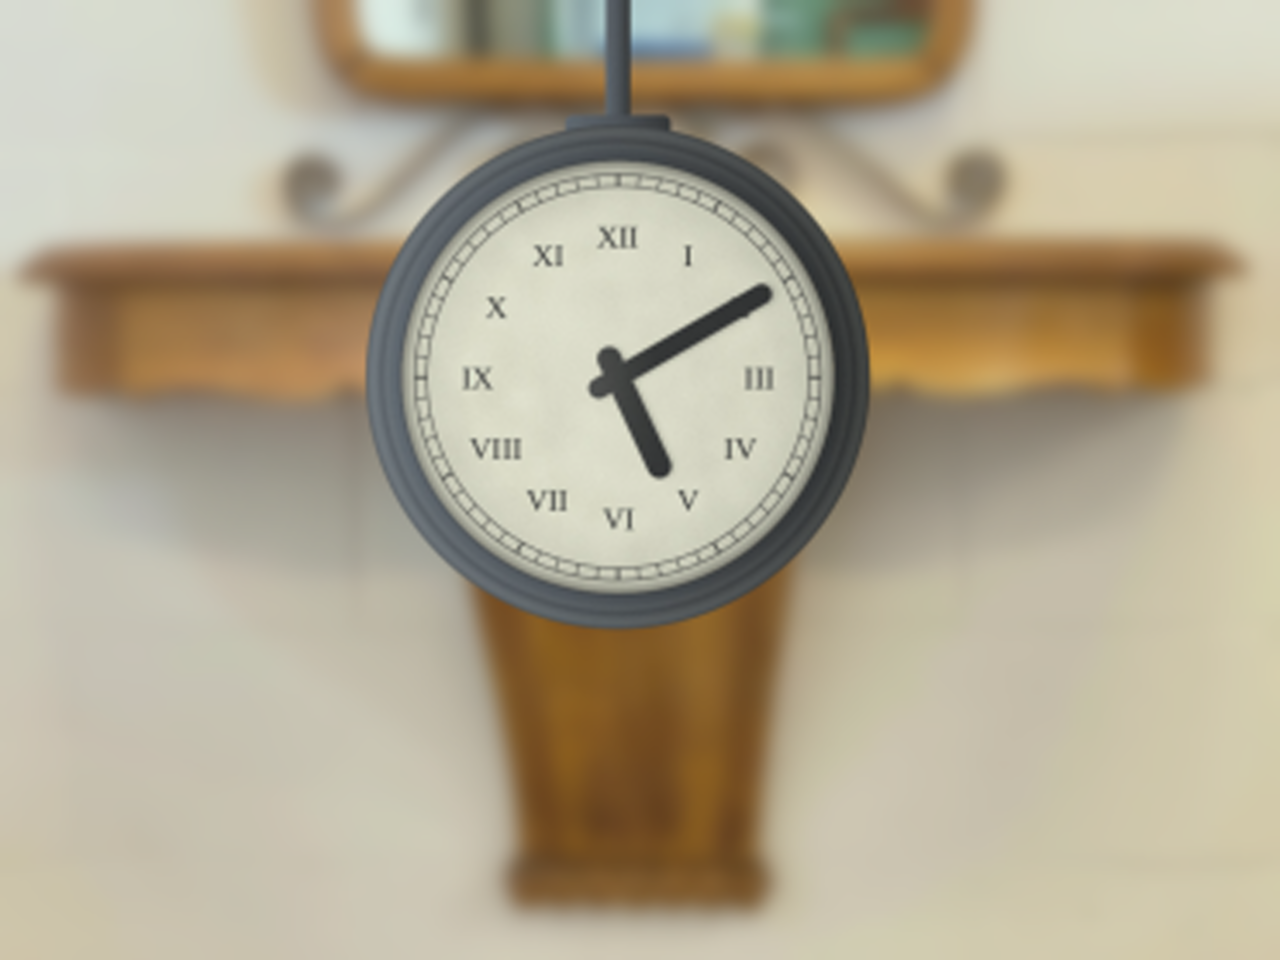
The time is 5:10
